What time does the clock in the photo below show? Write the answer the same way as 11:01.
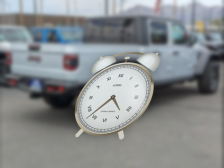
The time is 4:37
